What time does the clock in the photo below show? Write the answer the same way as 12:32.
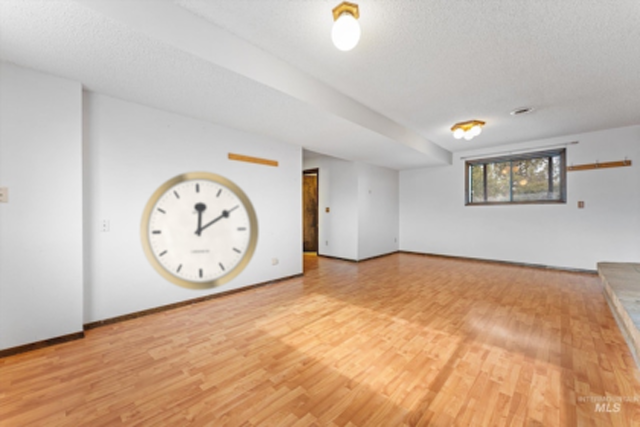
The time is 12:10
